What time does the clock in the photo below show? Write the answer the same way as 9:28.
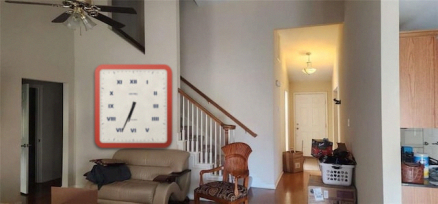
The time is 6:34
